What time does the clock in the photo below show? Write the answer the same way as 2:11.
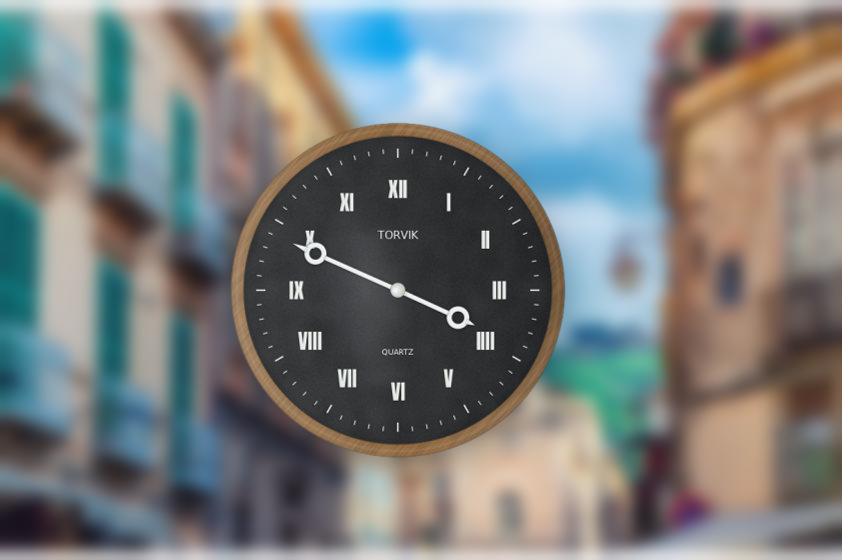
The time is 3:49
